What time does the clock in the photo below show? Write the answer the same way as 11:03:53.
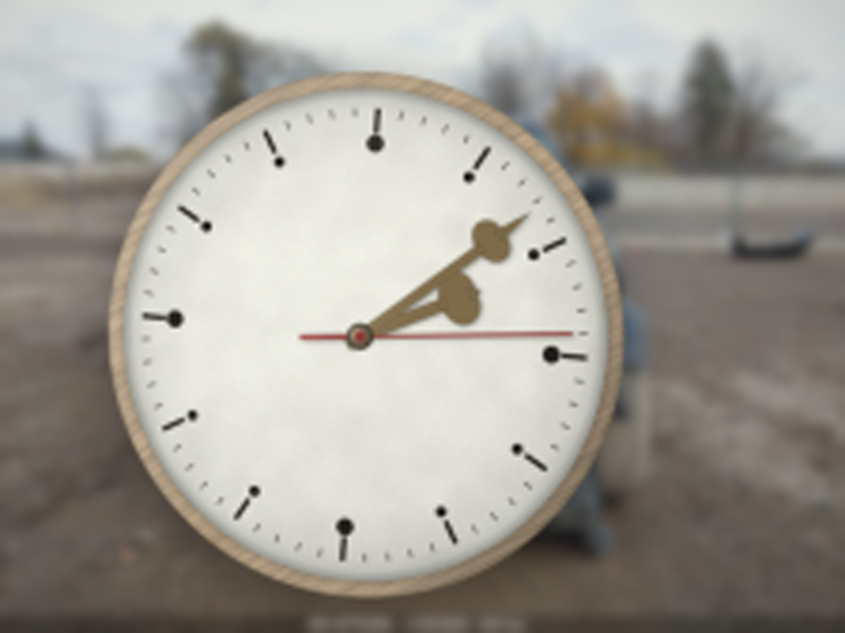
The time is 2:08:14
